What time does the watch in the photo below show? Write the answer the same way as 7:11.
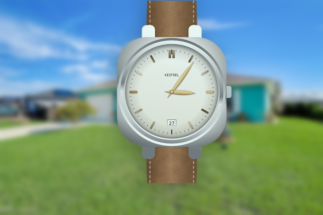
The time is 3:06
